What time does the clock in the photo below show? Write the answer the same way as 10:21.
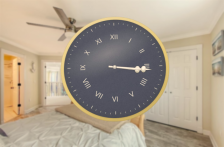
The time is 3:16
